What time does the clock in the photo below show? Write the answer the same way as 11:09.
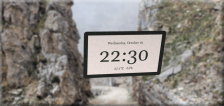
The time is 22:30
